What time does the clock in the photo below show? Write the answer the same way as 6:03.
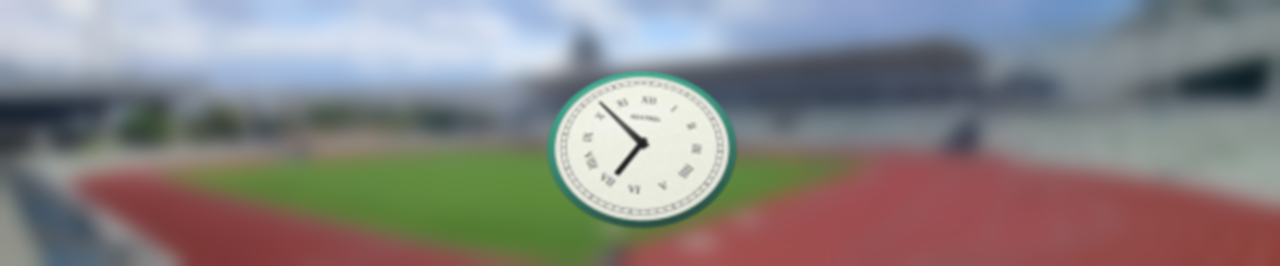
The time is 6:52
